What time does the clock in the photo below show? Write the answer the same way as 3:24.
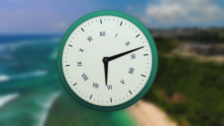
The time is 6:13
